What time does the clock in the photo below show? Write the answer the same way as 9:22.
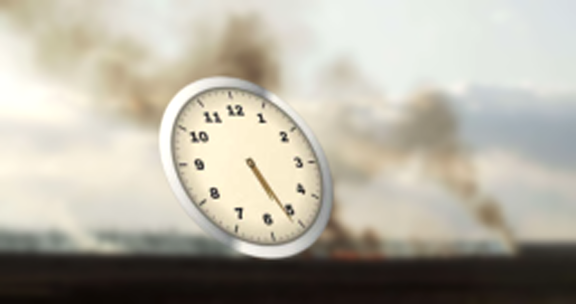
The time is 5:26
